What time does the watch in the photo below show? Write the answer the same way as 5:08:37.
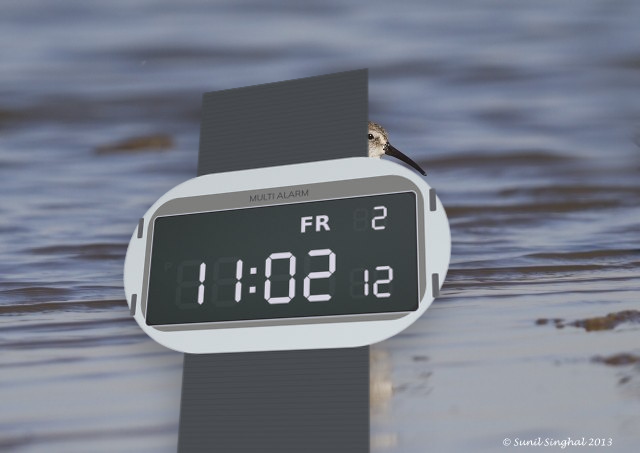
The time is 11:02:12
